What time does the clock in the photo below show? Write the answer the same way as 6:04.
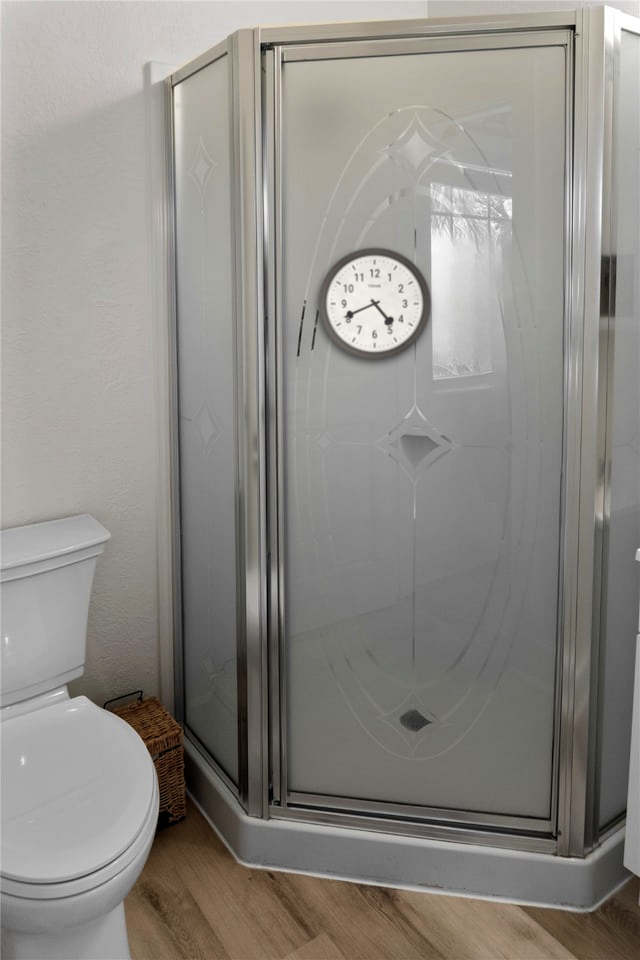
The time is 4:41
